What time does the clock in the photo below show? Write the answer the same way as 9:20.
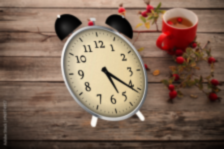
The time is 5:21
